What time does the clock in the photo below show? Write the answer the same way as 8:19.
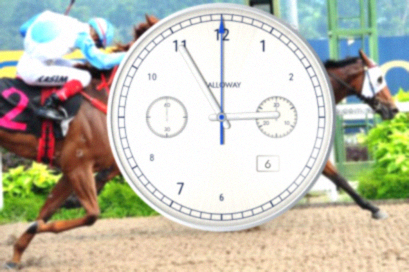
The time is 2:55
